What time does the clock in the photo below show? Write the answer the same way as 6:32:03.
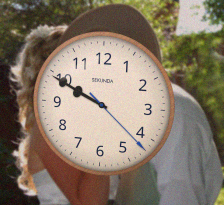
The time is 9:49:22
